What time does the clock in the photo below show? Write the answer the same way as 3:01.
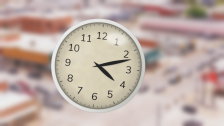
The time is 4:12
